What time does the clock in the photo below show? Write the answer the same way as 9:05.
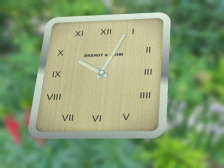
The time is 10:04
